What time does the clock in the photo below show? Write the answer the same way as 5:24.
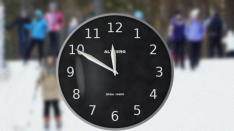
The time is 11:50
